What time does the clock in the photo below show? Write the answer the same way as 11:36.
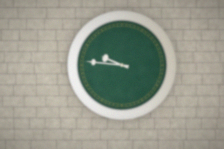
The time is 9:46
